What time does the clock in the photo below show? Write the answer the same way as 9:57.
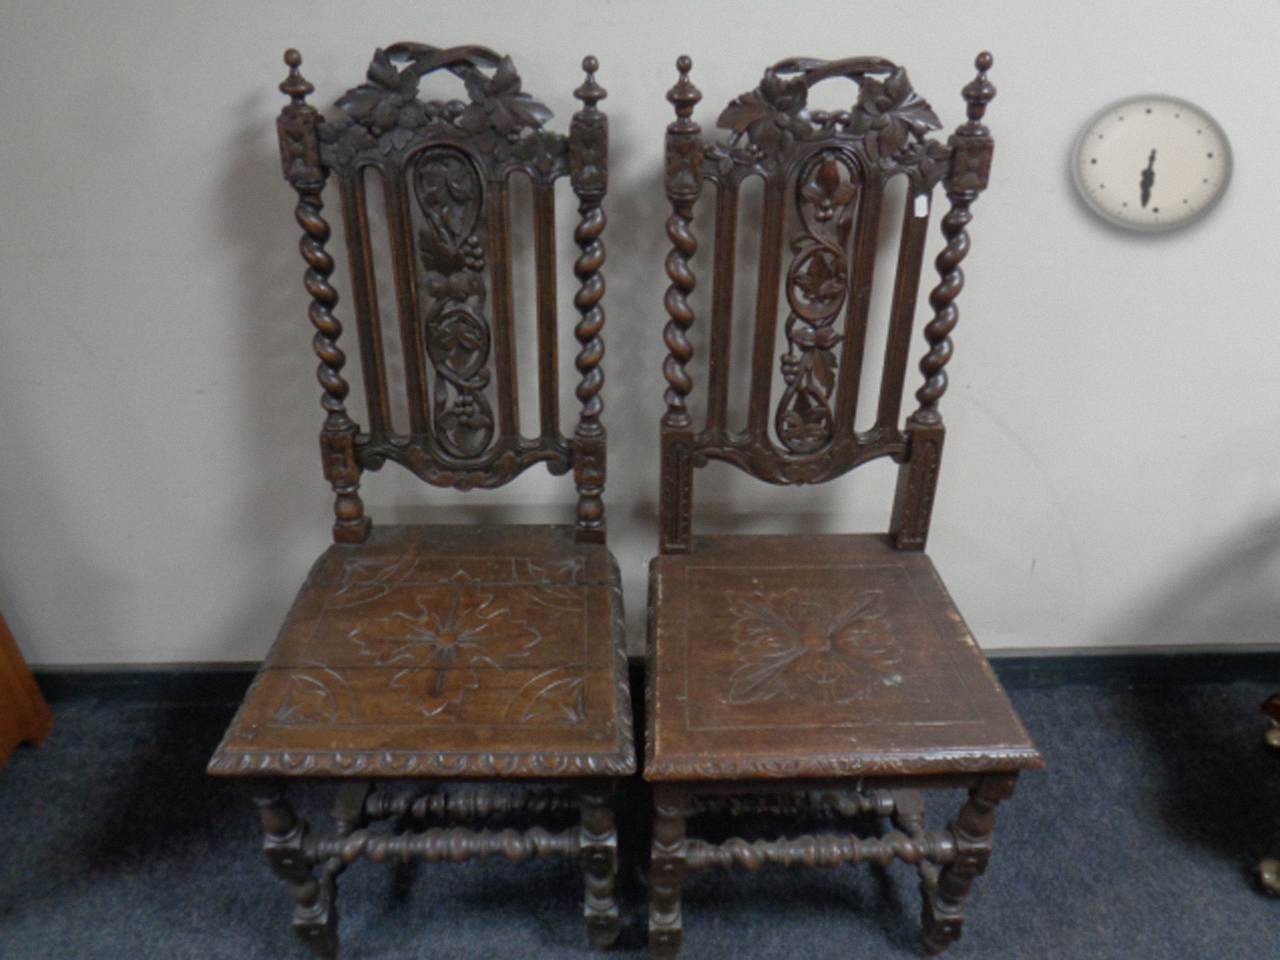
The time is 6:32
